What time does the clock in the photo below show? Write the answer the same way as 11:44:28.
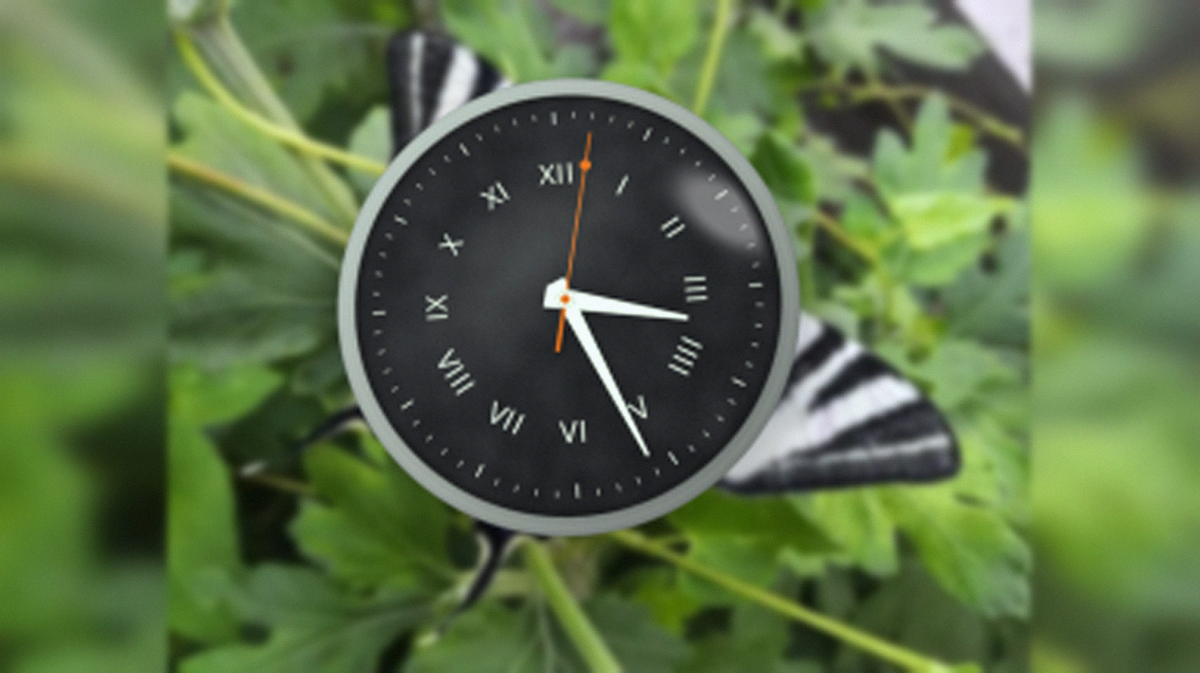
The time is 3:26:02
